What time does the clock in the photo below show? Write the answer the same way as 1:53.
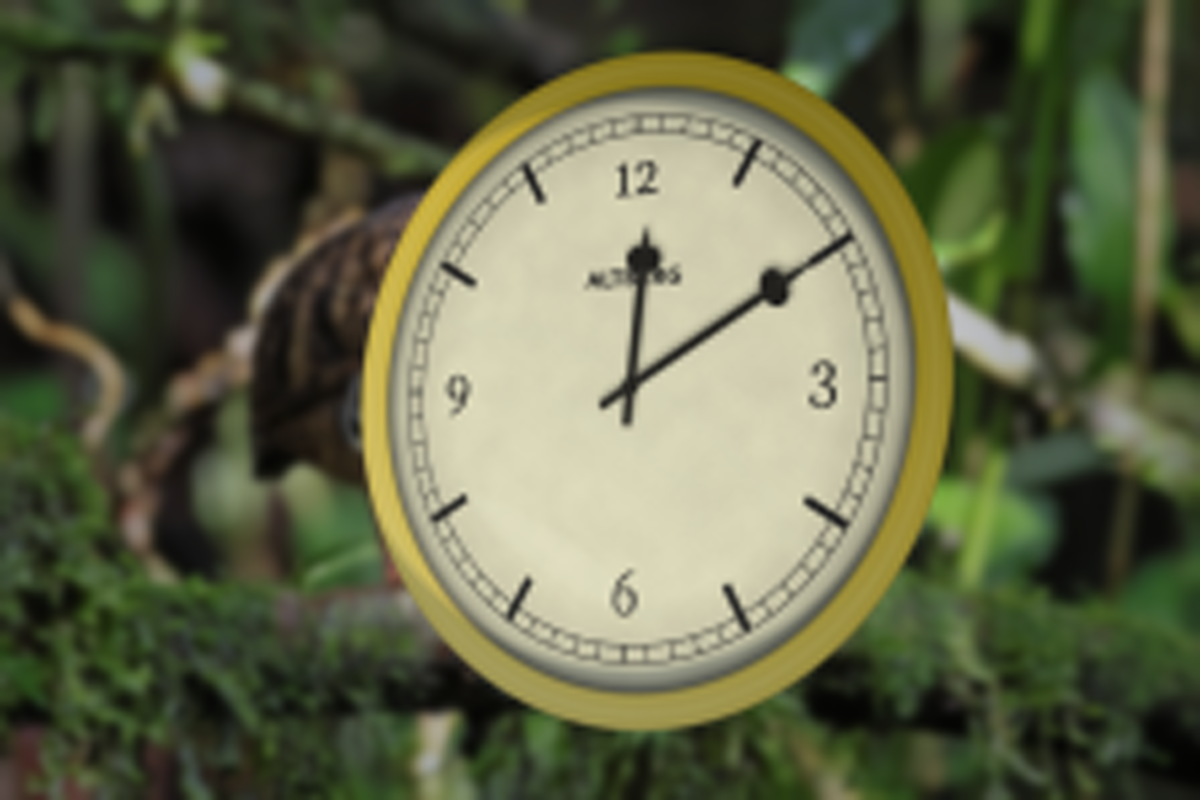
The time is 12:10
